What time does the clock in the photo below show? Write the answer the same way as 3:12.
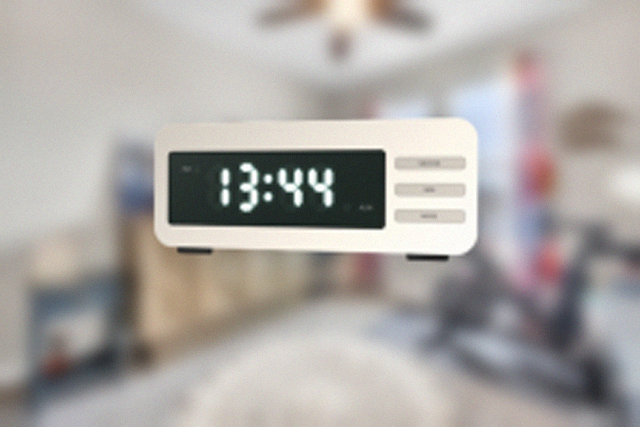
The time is 13:44
